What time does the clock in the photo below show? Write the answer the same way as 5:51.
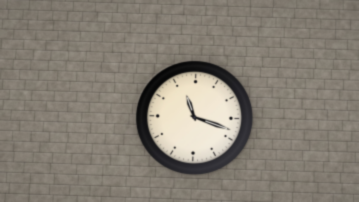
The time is 11:18
